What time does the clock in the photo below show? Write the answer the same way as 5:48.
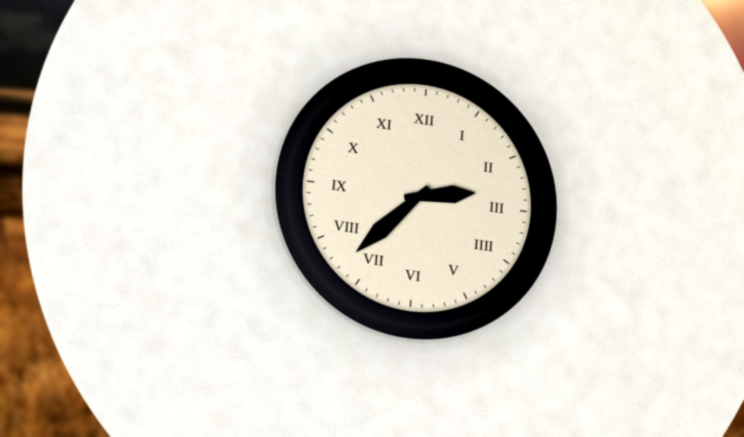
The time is 2:37
